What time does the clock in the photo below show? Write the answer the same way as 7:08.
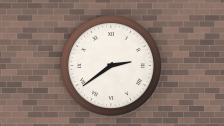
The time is 2:39
